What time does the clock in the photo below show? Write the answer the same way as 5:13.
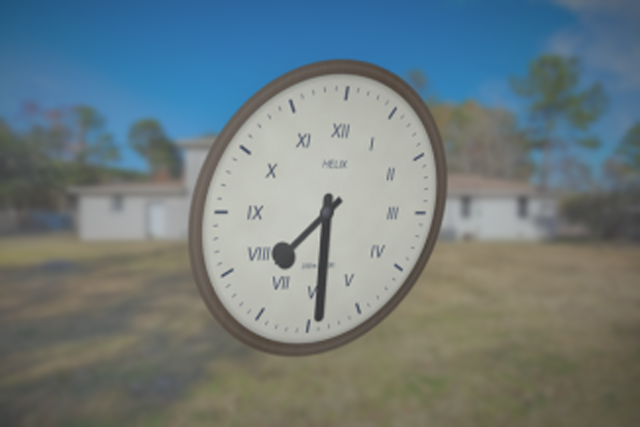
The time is 7:29
